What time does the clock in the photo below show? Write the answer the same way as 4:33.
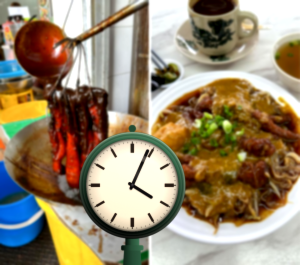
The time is 4:04
